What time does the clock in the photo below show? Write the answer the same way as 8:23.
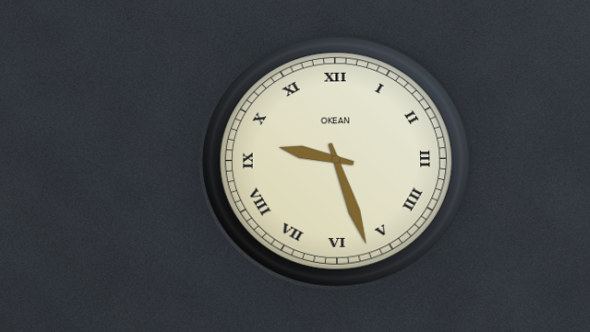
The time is 9:27
